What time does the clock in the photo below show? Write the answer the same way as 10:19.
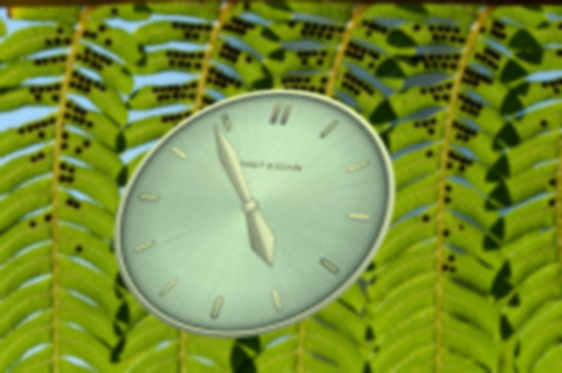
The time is 4:54
